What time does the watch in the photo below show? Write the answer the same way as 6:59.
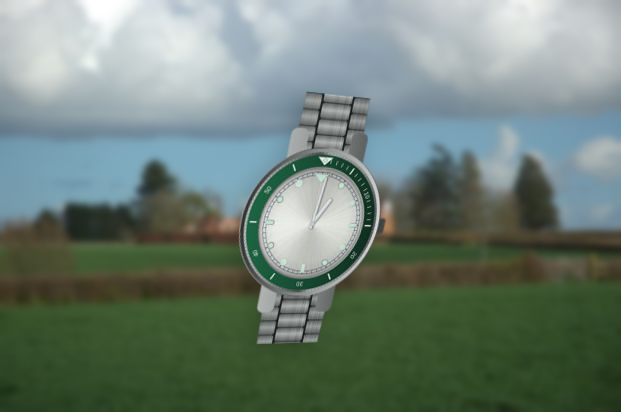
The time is 1:01
